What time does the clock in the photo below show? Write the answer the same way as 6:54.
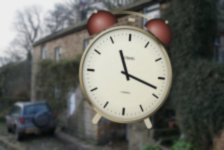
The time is 11:18
